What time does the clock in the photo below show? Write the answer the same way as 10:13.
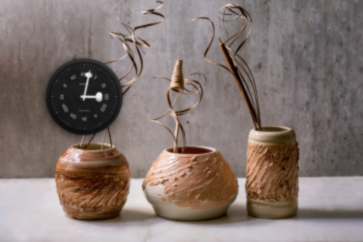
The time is 3:02
